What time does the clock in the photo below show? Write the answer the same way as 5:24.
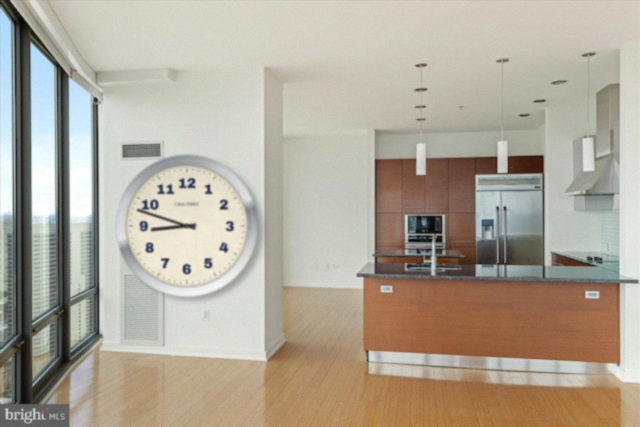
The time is 8:48
